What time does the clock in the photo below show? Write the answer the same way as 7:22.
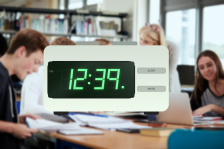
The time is 12:39
